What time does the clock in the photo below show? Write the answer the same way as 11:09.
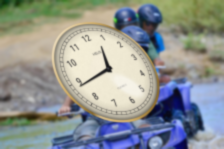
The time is 12:44
